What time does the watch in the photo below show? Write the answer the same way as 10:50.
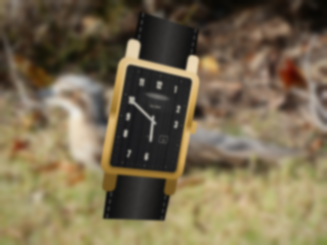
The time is 5:50
